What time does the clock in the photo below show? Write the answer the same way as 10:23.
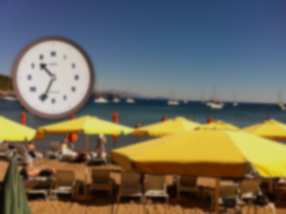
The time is 10:34
